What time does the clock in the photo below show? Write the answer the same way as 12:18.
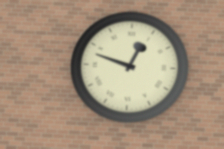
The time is 12:48
